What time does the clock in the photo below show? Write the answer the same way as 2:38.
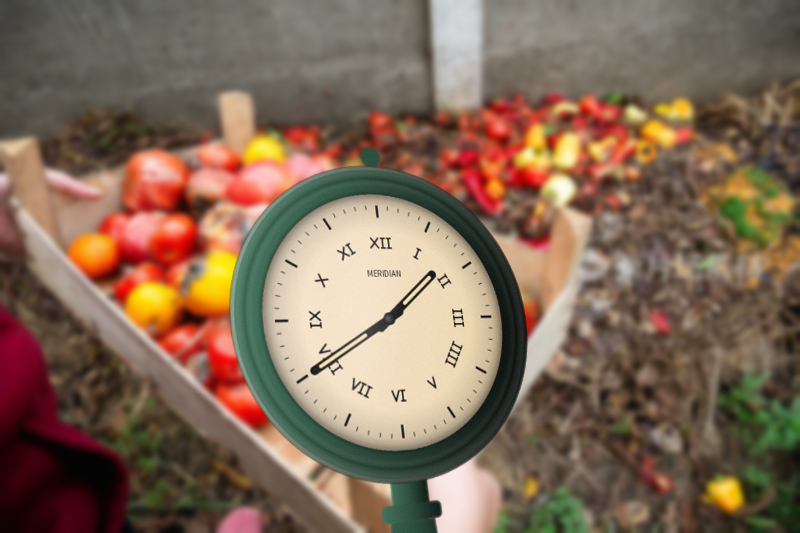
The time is 1:40
